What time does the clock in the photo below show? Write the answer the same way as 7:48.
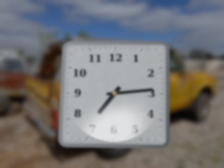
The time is 7:14
